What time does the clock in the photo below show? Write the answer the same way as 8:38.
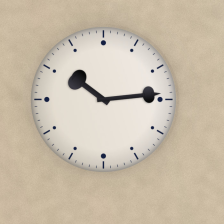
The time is 10:14
